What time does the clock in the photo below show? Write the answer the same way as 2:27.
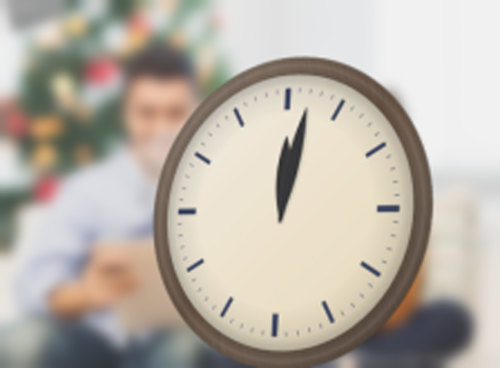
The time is 12:02
